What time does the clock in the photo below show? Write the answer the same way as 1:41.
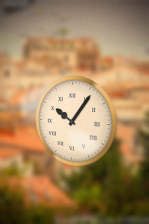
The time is 10:06
